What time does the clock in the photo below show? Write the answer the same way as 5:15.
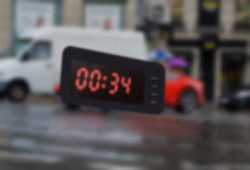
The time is 0:34
